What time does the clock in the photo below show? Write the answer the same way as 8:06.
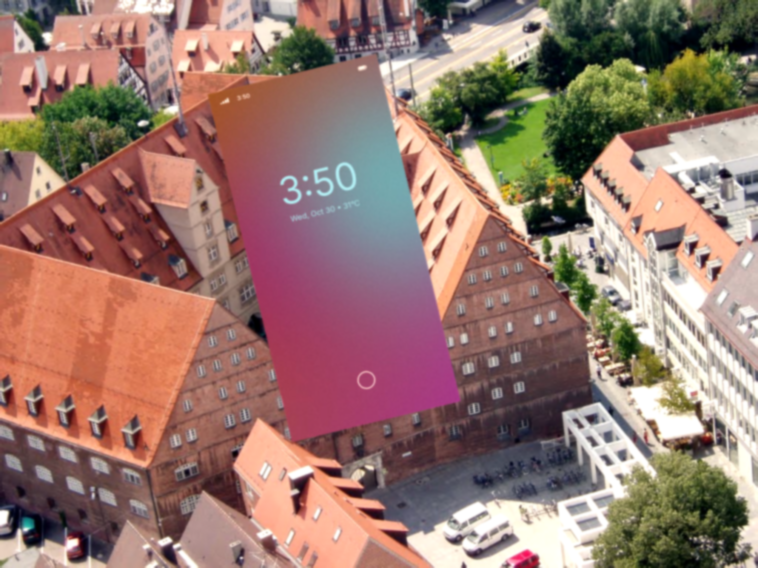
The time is 3:50
